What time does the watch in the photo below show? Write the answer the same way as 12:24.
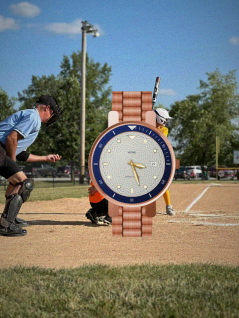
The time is 3:27
